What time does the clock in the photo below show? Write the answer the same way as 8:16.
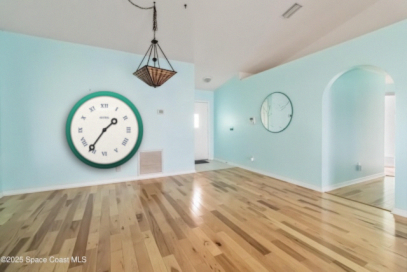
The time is 1:36
